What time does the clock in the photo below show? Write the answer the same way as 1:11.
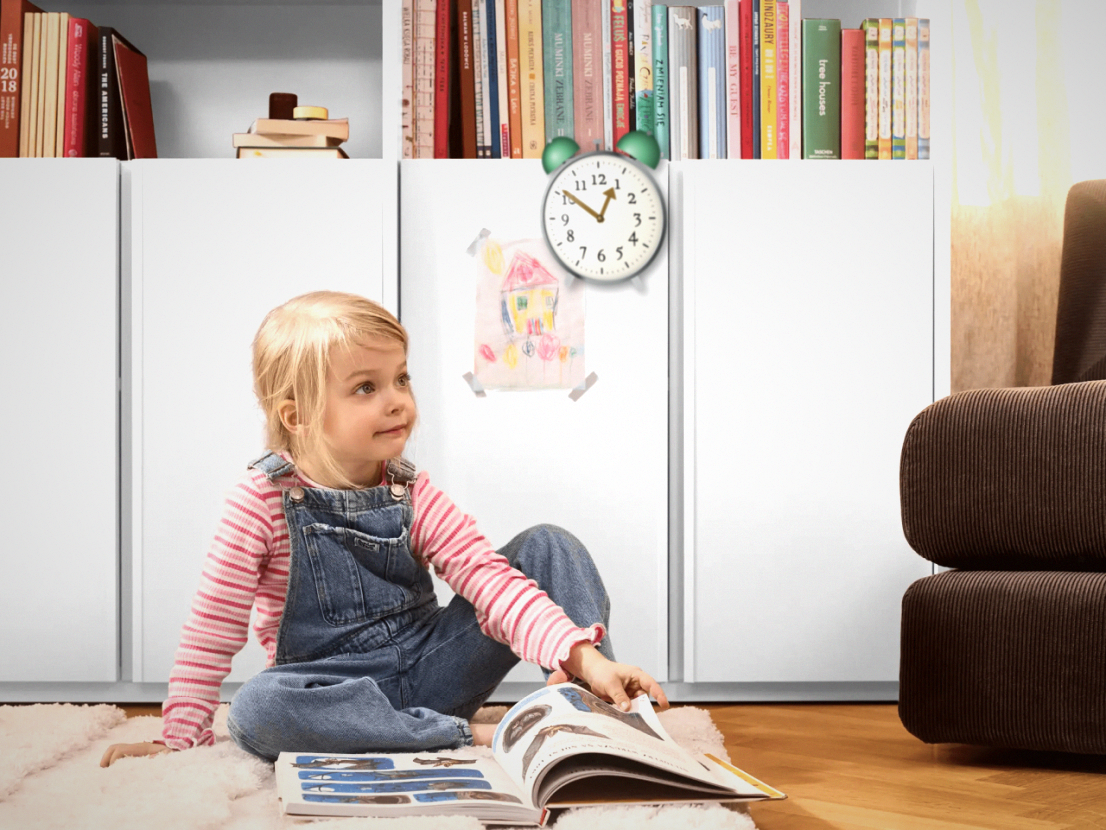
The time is 12:51
